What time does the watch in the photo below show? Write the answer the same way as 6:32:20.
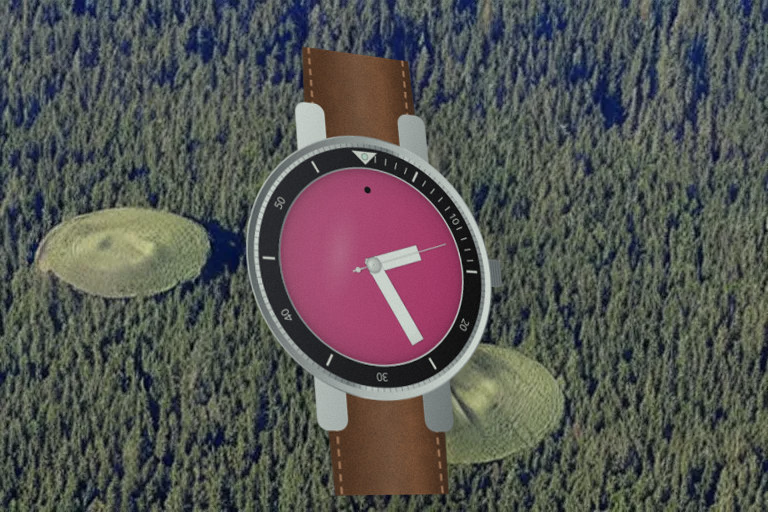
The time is 2:25:12
